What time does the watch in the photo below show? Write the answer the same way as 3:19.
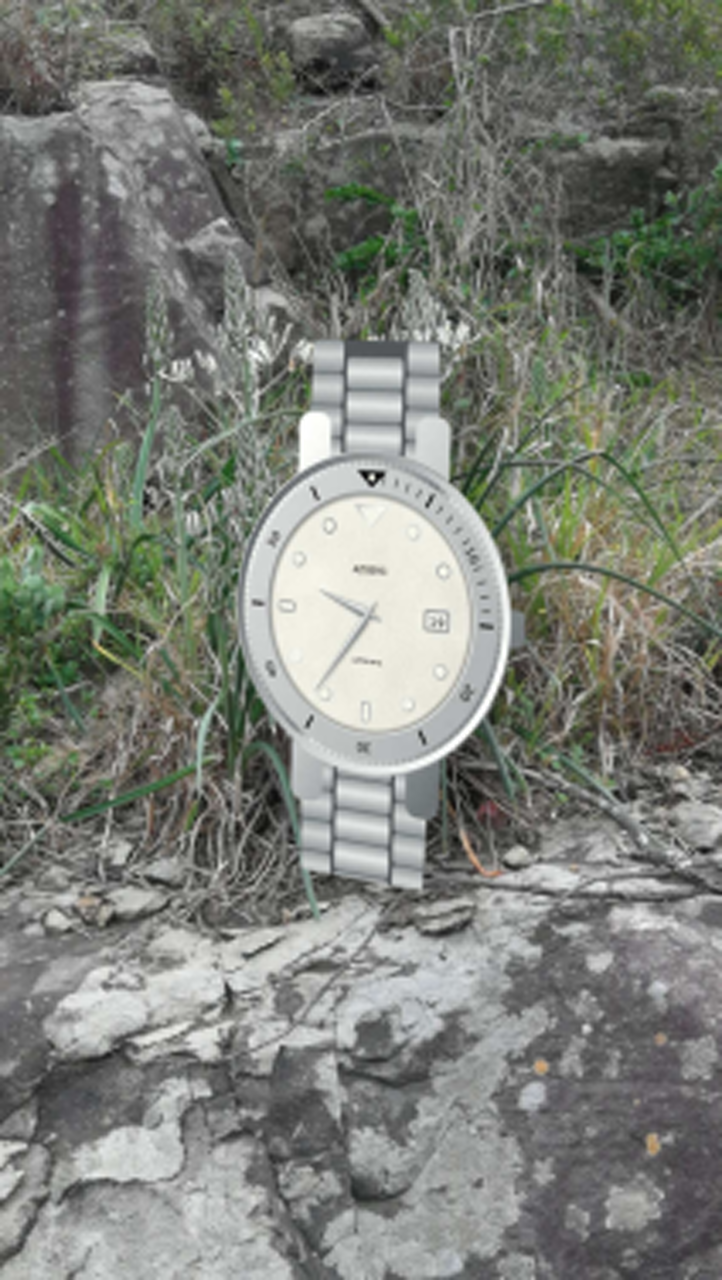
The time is 9:36
